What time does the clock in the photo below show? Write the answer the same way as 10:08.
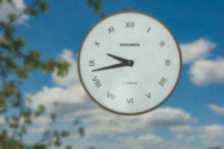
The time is 9:43
